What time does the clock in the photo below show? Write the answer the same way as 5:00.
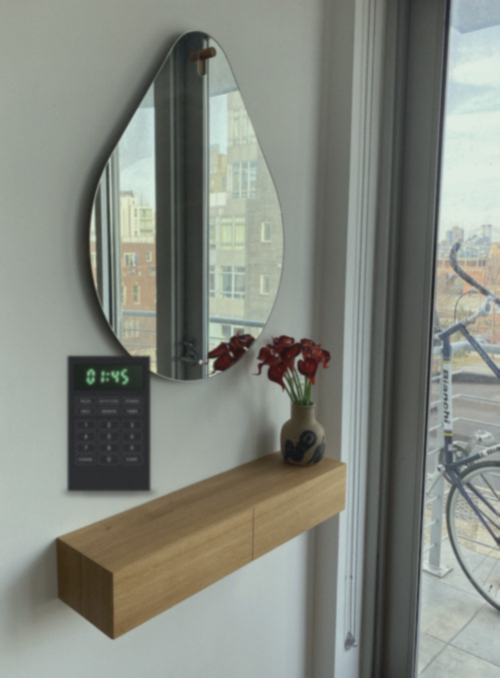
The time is 1:45
